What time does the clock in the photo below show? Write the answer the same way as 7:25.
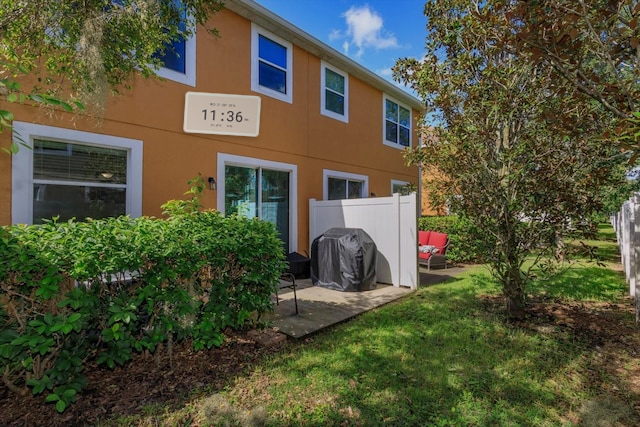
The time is 11:36
